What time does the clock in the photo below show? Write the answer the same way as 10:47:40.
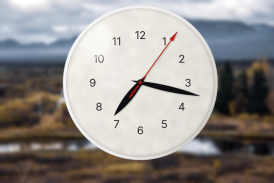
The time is 7:17:06
